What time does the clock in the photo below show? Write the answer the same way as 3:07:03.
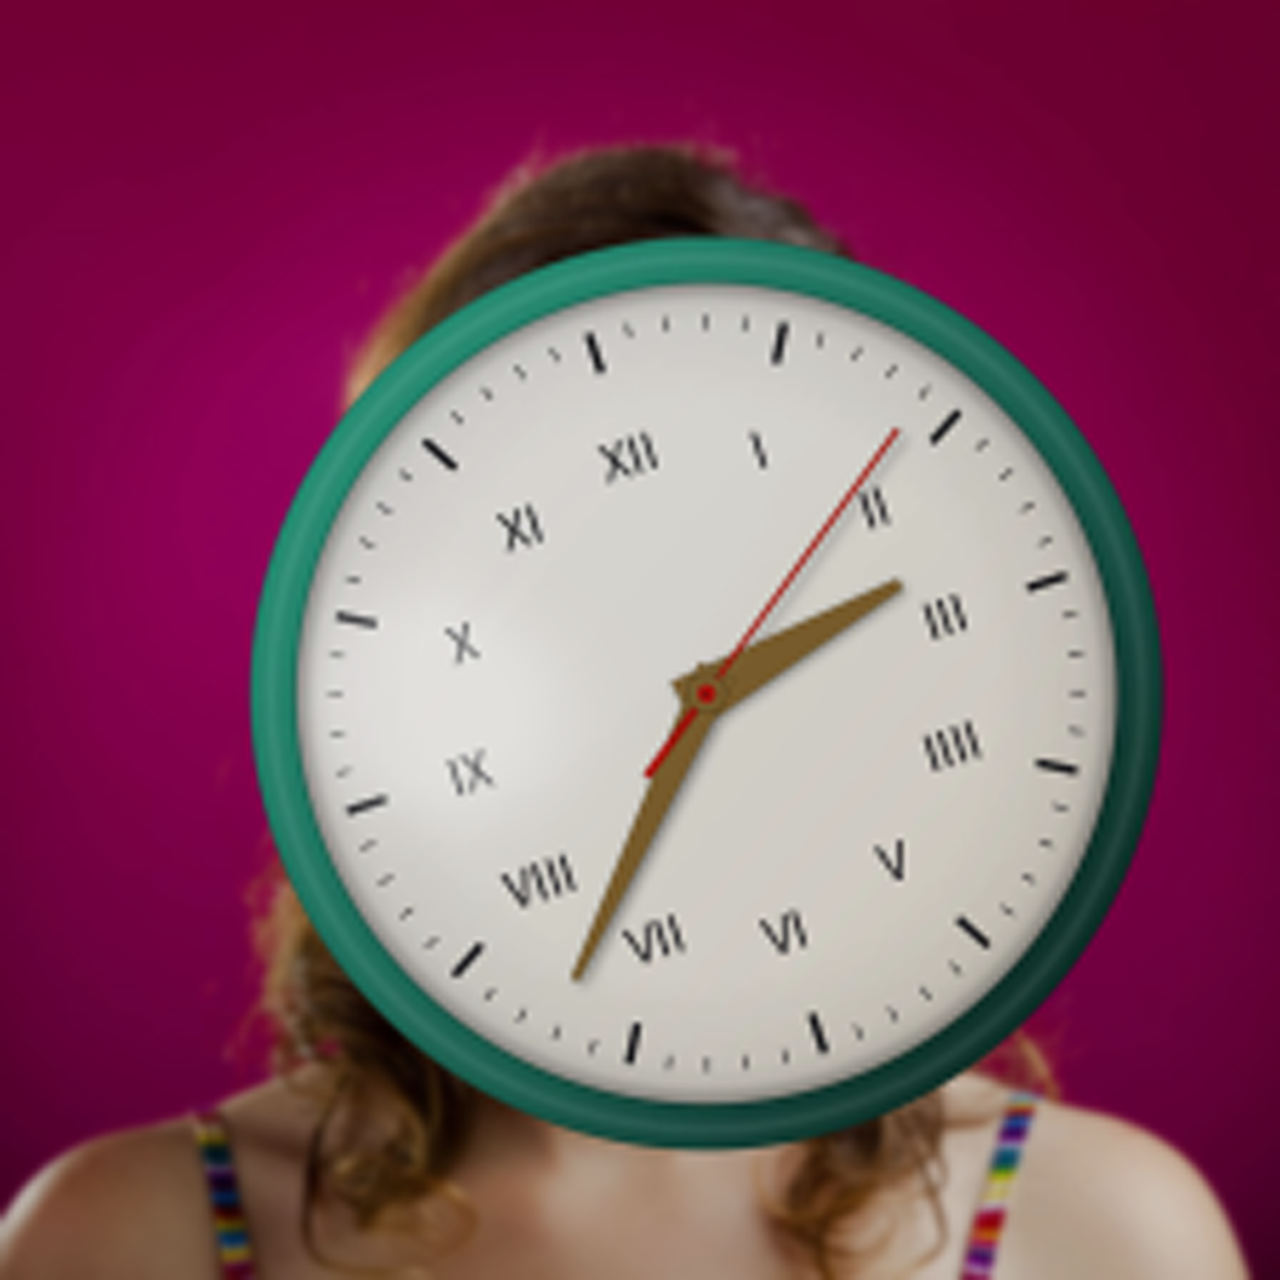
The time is 2:37:09
